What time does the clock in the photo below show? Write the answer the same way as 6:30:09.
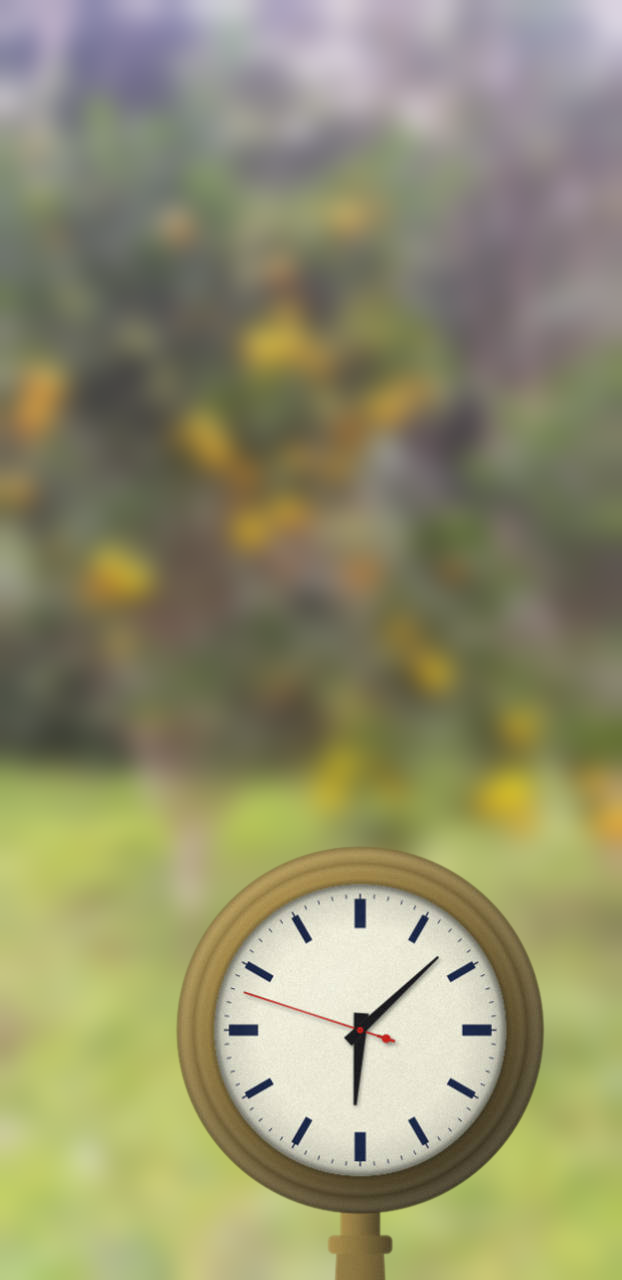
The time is 6:07:48
